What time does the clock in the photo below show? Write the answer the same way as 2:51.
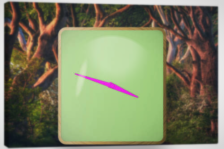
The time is 3:48
